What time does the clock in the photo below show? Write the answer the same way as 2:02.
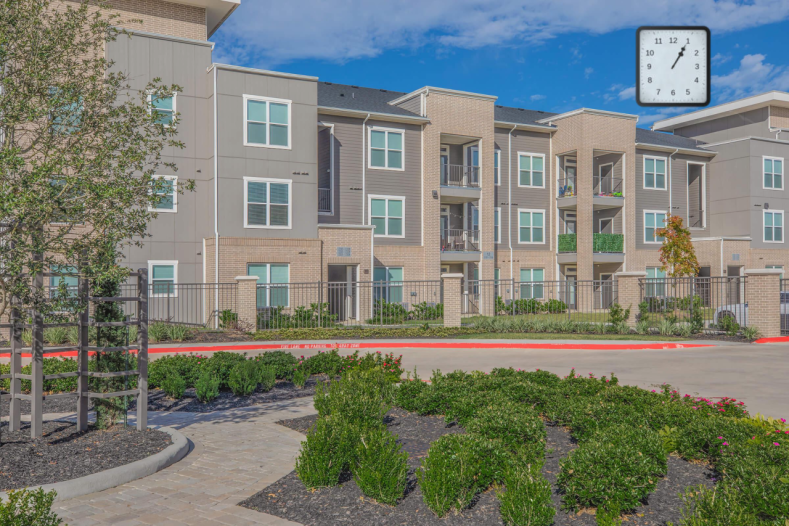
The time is 1:05
